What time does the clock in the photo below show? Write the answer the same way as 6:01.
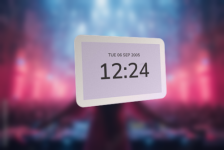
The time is 12:24
